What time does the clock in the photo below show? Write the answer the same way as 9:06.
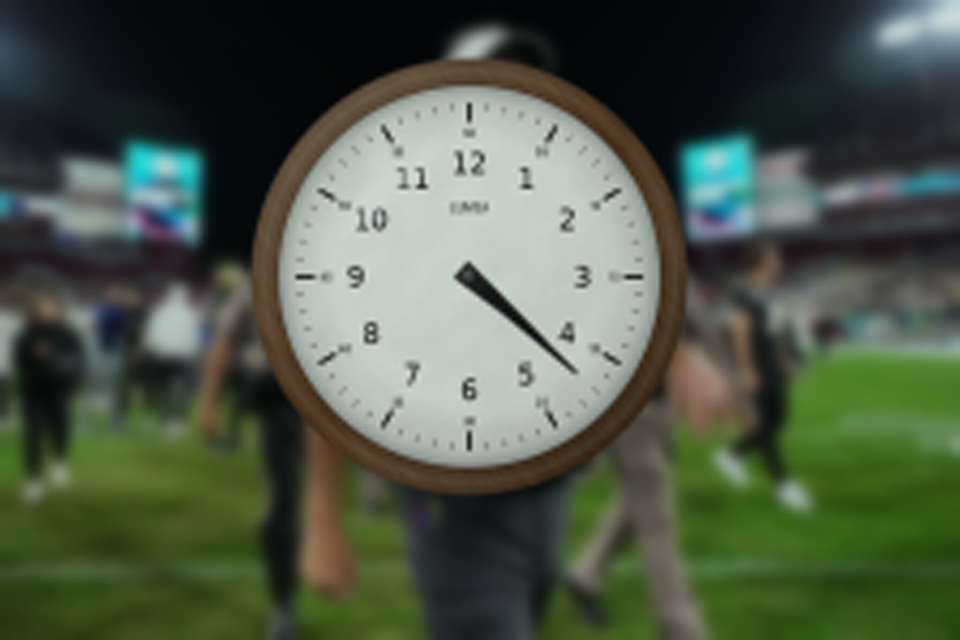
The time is 4:22
